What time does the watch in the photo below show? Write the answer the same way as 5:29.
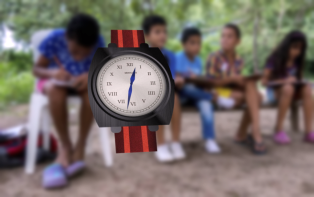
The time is 12:32
